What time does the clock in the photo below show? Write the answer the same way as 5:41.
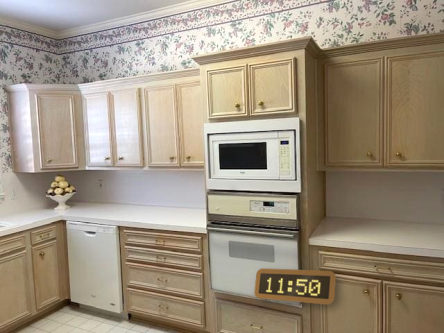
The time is 11:50
